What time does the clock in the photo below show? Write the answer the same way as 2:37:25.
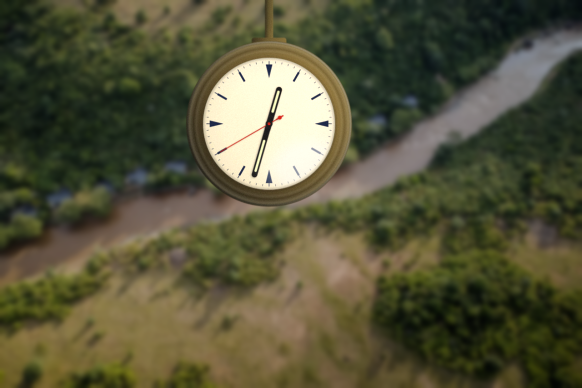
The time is 12:32:40
